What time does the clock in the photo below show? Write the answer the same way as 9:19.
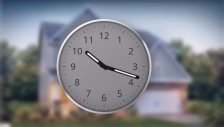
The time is 10:18
